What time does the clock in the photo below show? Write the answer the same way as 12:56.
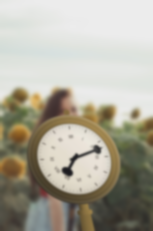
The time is 7:12
